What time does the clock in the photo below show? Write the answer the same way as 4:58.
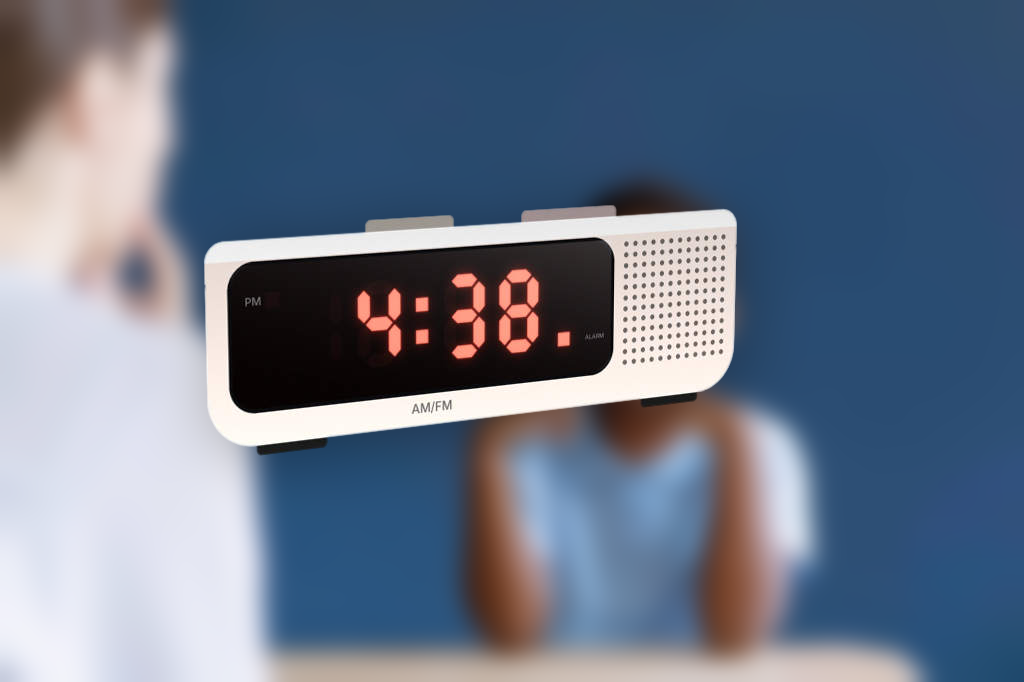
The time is 4:38
